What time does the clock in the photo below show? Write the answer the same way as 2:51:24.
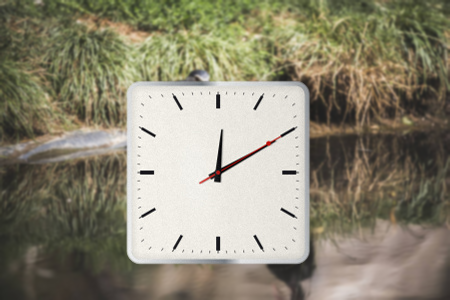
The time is 12:10:10
